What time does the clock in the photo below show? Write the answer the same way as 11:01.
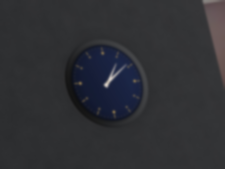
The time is 1:09
